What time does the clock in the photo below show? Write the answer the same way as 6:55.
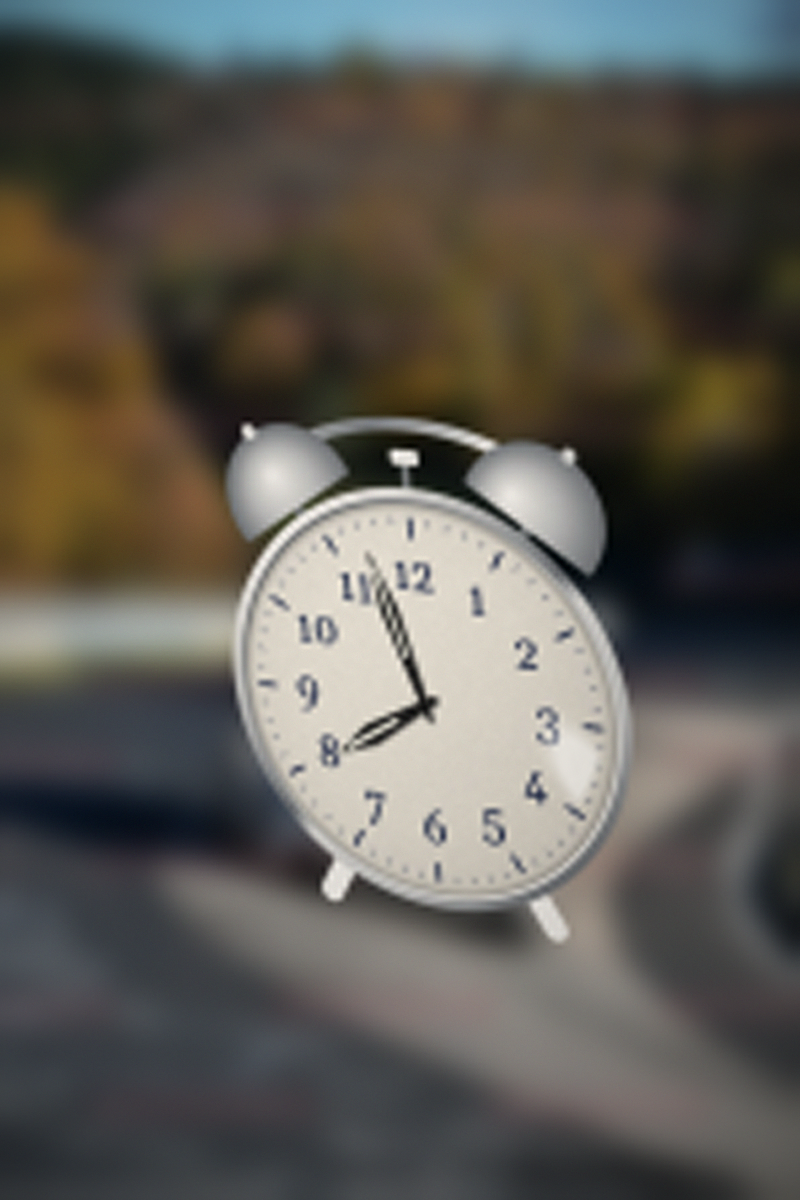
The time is 7:57
